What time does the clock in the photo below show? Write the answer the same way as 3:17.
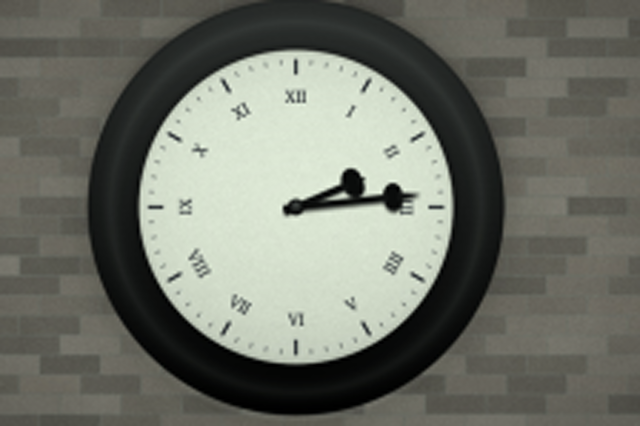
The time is 2:14
